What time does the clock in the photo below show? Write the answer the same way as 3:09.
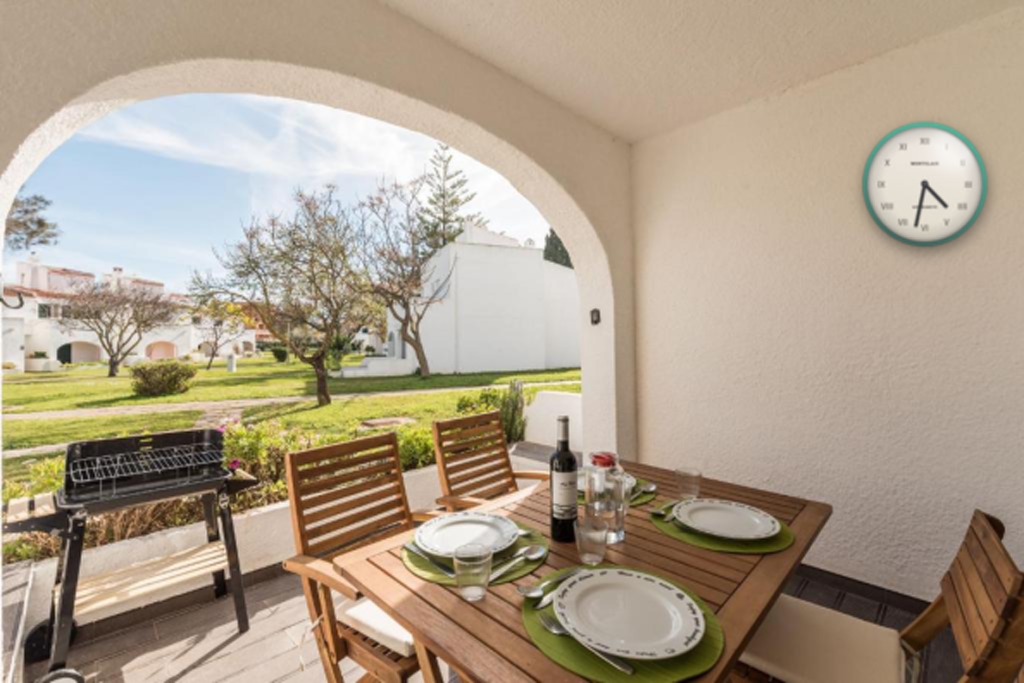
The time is 4:32
